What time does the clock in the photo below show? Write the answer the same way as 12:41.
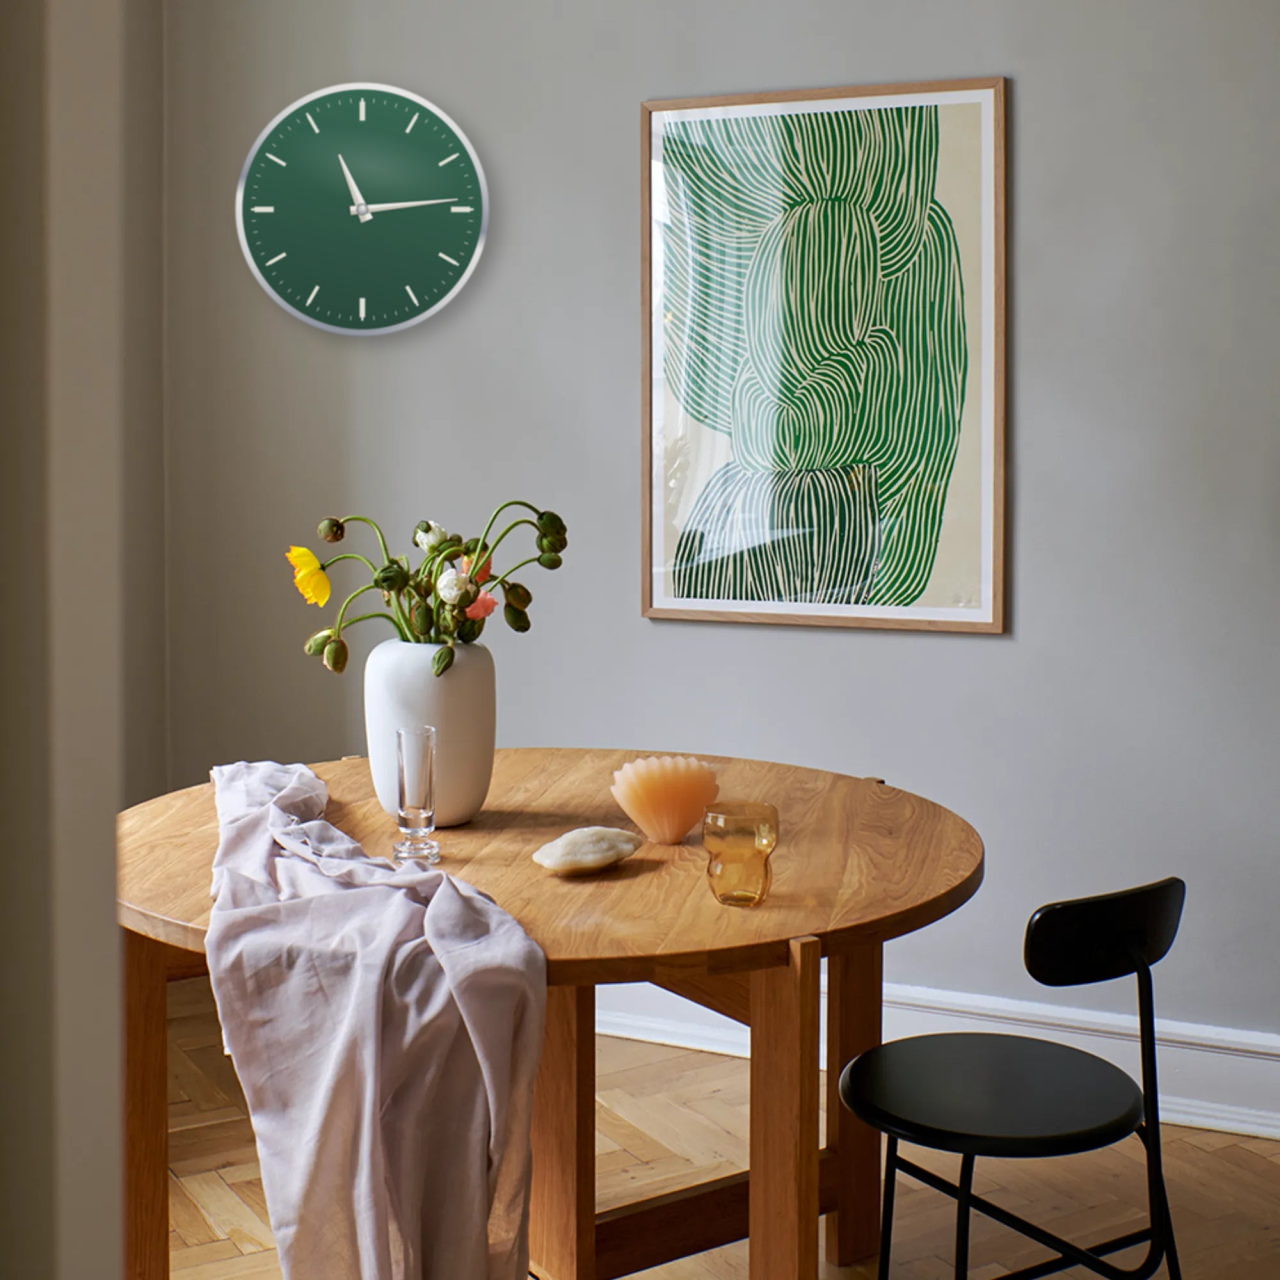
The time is 11:14
